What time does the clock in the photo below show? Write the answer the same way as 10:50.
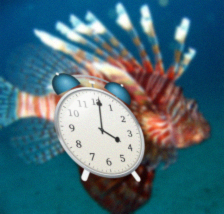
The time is 4:01
